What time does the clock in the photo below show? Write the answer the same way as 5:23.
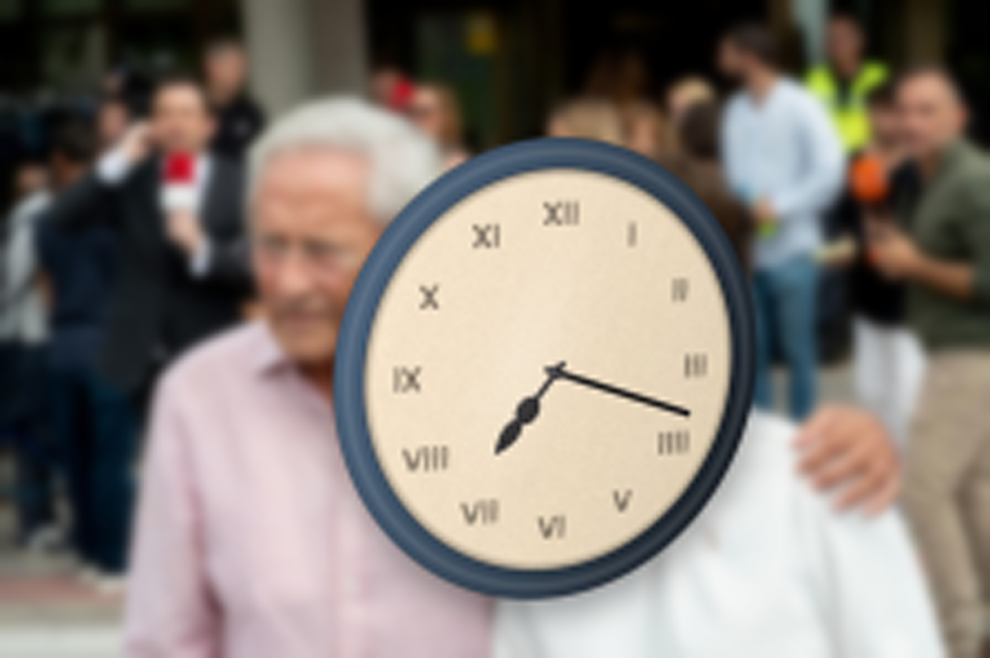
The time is 7:18
